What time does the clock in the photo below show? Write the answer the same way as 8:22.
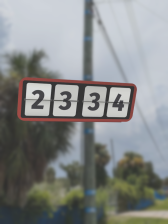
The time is 23:34
